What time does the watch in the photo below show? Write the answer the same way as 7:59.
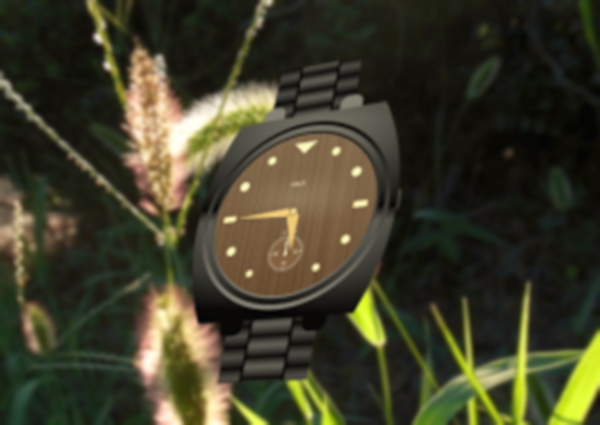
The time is 5:45
